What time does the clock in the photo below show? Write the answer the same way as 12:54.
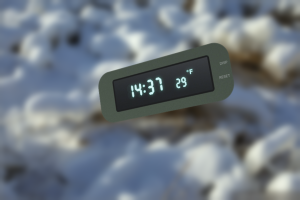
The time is 14:37
